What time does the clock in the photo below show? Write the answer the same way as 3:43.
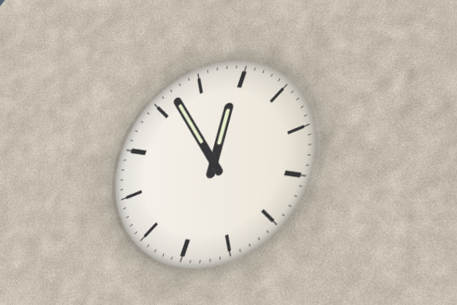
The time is 11:52
